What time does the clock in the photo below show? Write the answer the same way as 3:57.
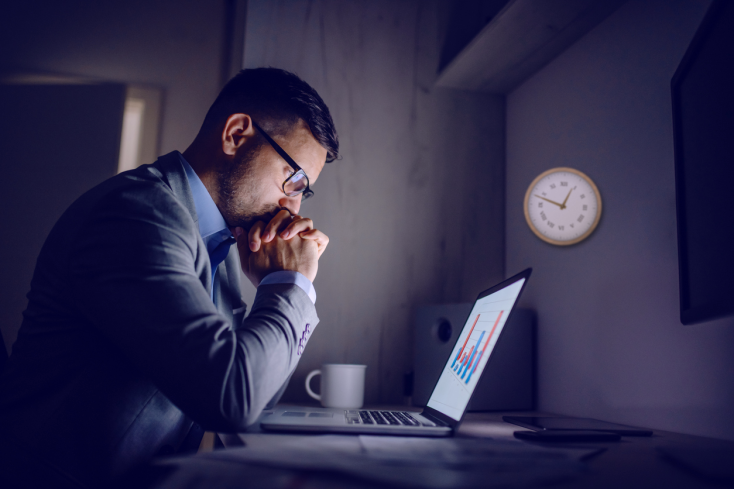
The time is 12:48
